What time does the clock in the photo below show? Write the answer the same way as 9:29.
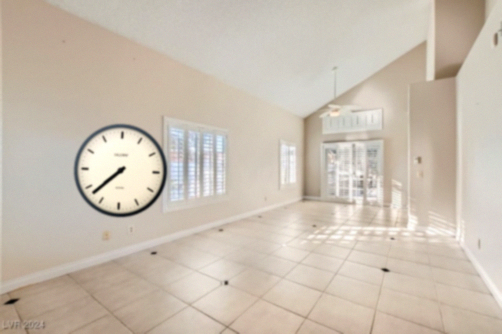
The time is 7:38
